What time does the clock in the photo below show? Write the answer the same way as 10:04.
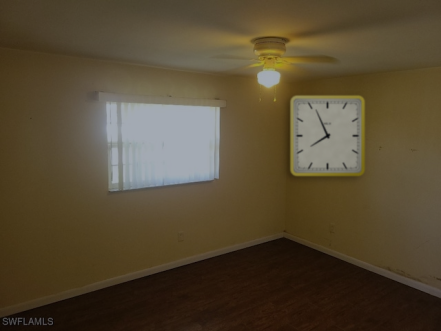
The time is 7:56
